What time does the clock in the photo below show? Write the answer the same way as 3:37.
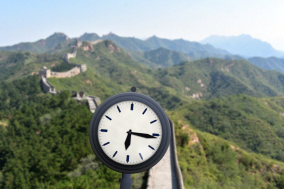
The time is 6:16
